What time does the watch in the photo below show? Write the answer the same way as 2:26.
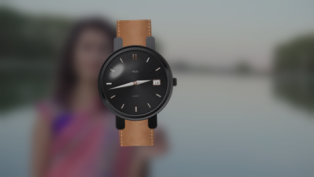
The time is 2:43
